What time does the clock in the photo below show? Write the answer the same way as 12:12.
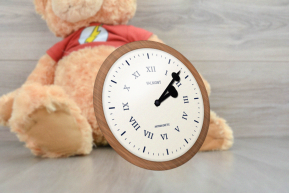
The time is 2:08
